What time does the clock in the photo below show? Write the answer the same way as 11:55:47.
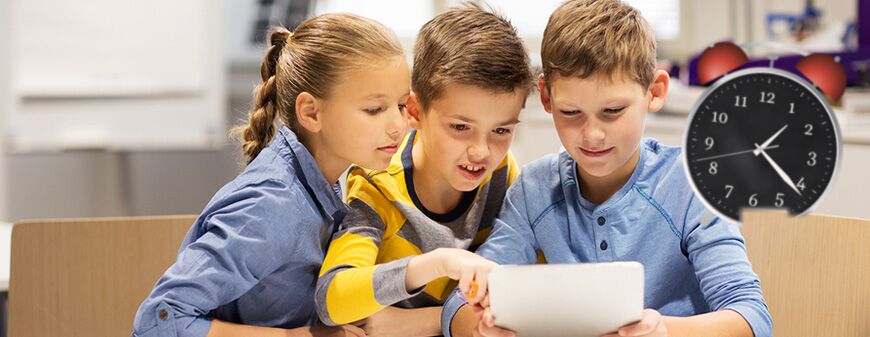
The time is 1:21:42
